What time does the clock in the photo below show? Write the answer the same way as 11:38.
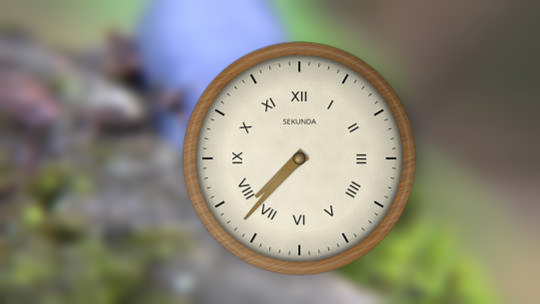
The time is 7:37
